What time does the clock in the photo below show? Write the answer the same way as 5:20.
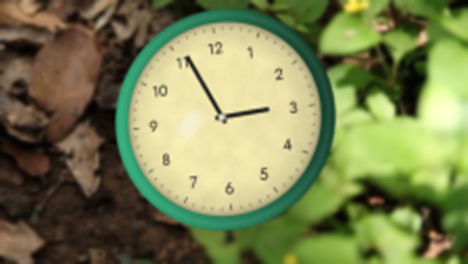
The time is 2:56
